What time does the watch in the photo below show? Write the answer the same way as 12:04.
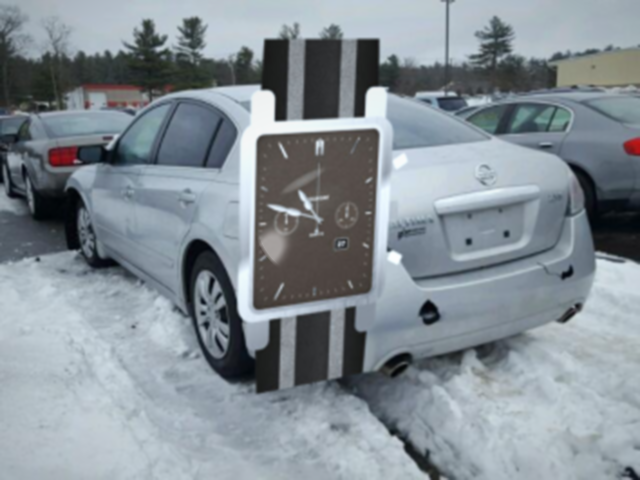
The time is 10:48
